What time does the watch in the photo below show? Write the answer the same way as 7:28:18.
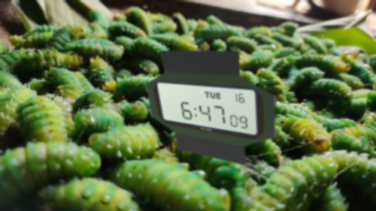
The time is 6:47:09
